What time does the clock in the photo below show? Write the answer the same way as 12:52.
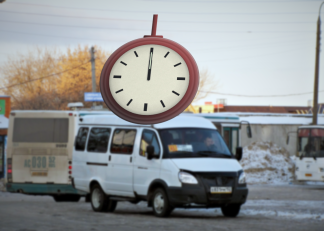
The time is 12:00
